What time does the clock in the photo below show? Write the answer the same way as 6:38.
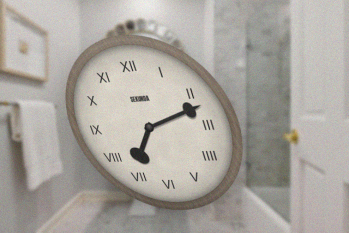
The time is 7:12
